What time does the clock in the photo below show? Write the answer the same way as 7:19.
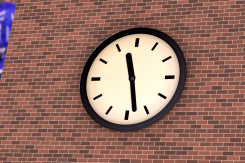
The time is 11:28
